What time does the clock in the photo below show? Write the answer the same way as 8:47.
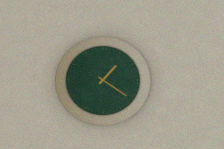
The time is 1:21
